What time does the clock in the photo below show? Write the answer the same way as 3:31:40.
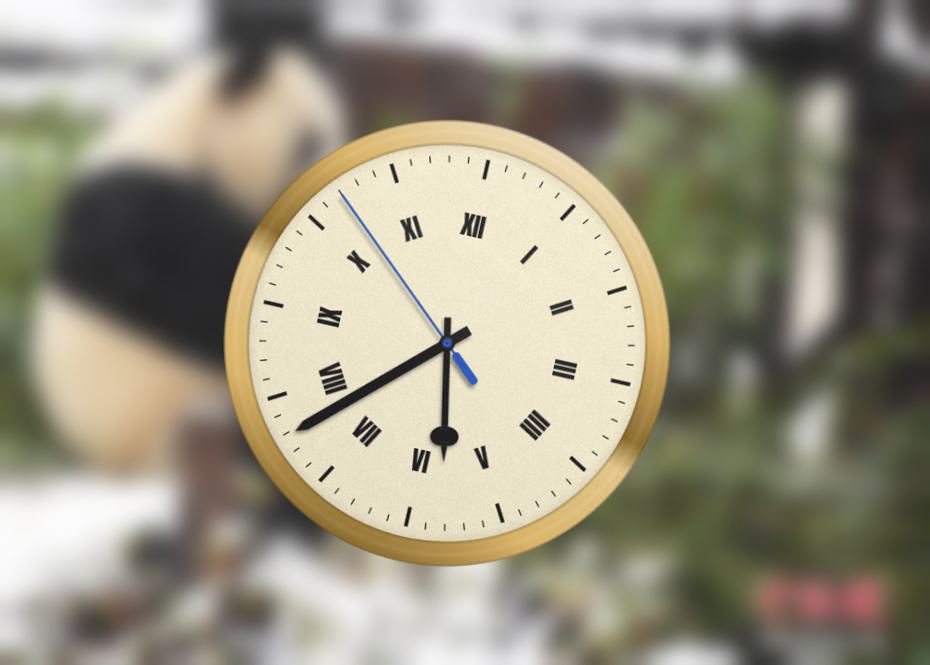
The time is 5:37:52
